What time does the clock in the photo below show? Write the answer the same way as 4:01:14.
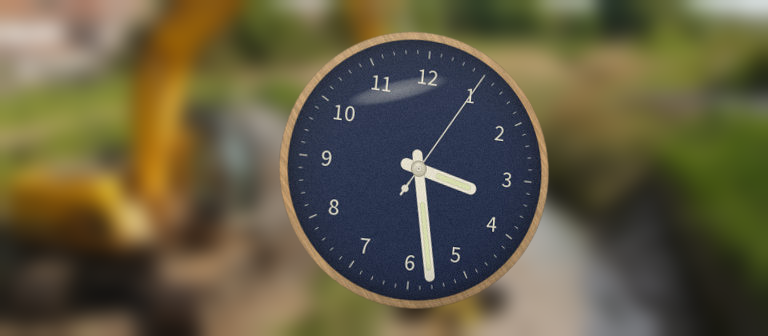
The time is 3:28:05
